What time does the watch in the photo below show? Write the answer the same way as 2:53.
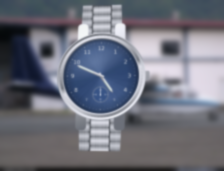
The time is 4:49
